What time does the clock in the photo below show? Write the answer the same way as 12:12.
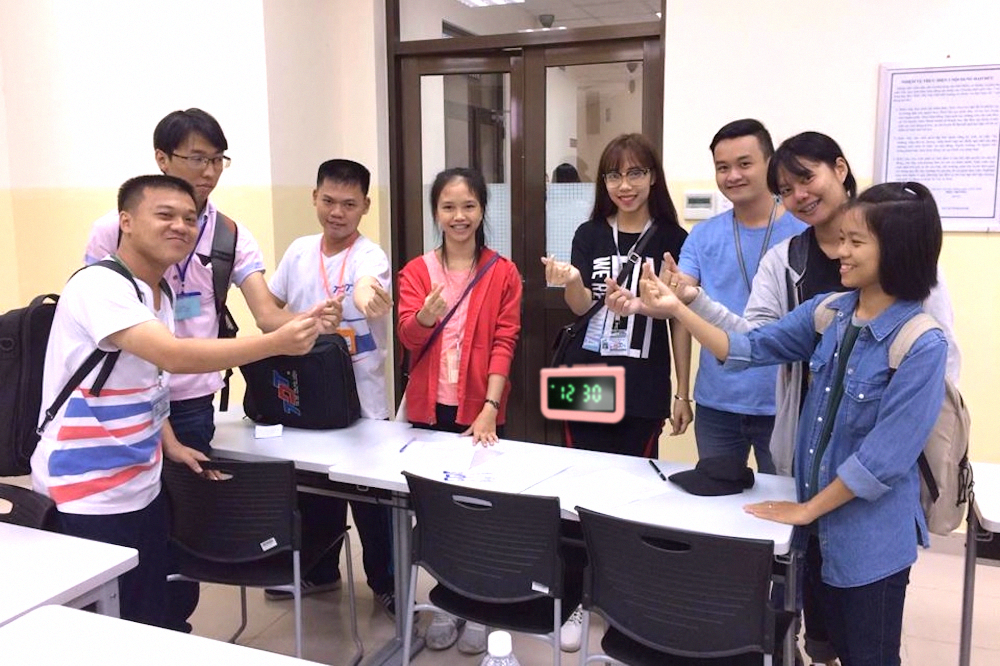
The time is 12:30
